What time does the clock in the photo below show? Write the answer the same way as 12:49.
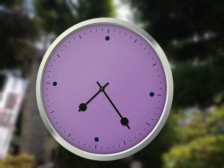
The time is 7:23
